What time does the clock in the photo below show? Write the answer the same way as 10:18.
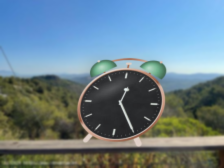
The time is 12:25
